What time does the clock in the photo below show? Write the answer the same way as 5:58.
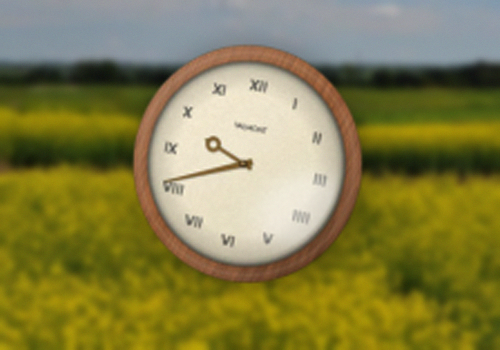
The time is 9:41
